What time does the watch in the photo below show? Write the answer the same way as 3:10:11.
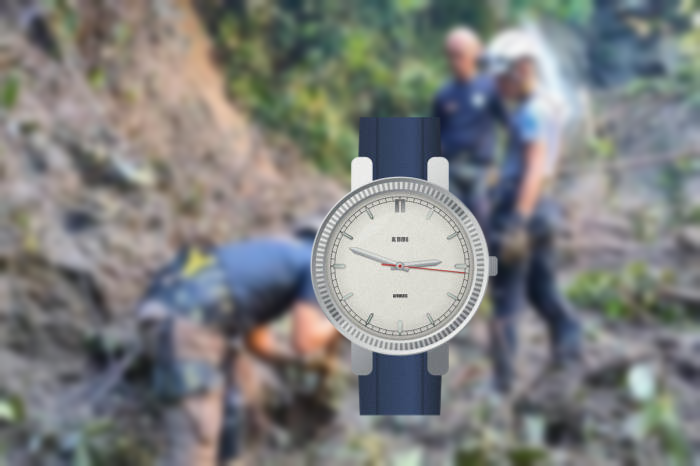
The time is 2:48:16
